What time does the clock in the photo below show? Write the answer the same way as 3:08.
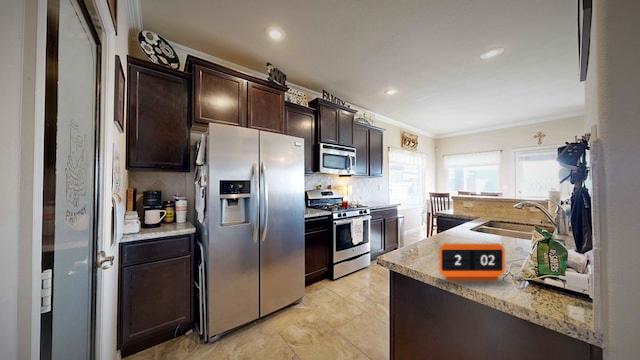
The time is 2:02
